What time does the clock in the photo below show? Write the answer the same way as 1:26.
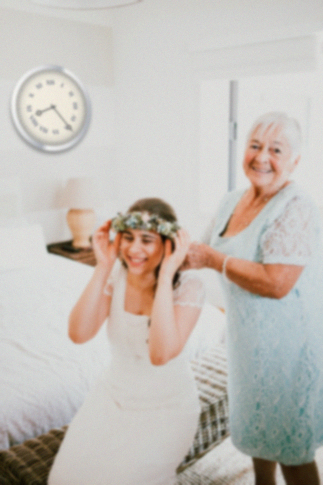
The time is 8:24
